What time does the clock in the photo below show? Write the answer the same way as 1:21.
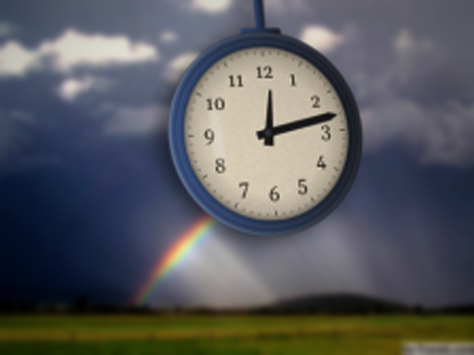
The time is 12:13
